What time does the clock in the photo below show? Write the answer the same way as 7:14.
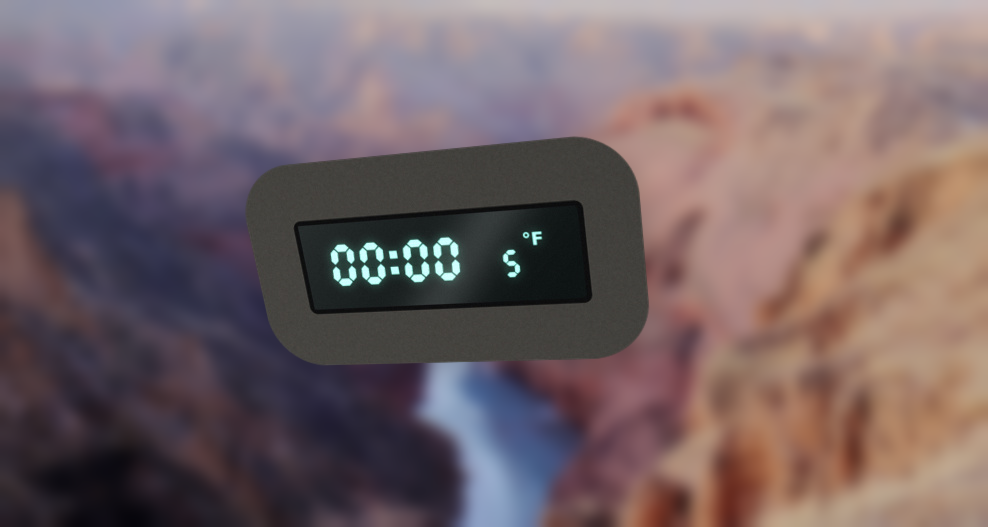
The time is 0:00
